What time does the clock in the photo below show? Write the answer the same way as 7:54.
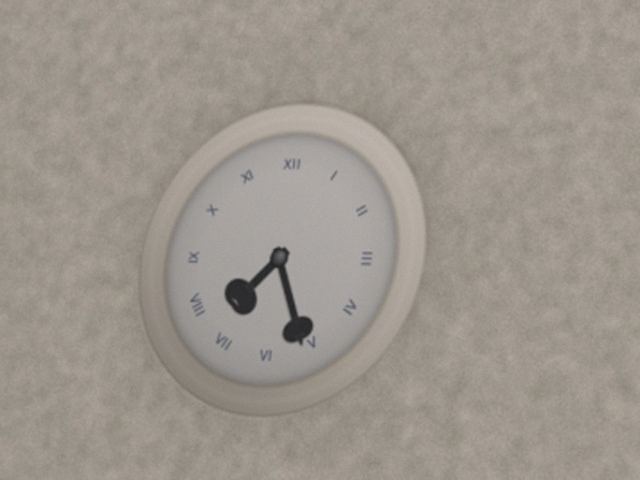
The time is 7:26
